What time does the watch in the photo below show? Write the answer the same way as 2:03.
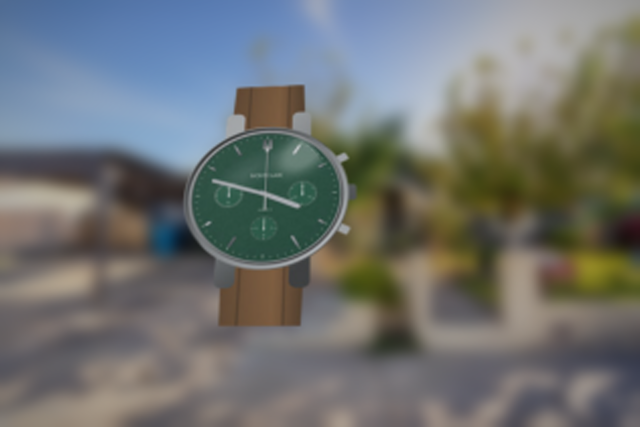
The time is 3:48
